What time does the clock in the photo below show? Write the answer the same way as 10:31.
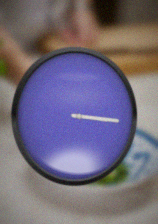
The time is 3:16
